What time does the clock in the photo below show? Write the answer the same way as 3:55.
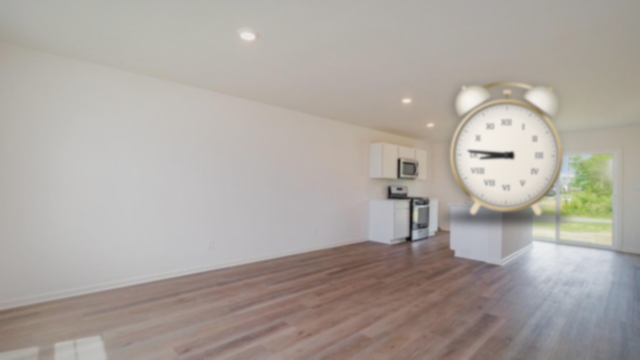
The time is 8:46
